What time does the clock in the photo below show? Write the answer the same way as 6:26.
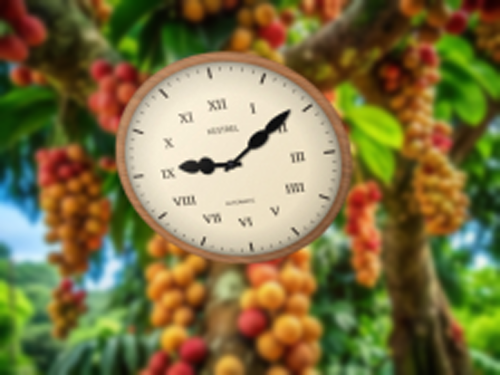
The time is 9:09
